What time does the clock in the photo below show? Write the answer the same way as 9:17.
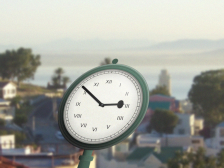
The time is 2:51
